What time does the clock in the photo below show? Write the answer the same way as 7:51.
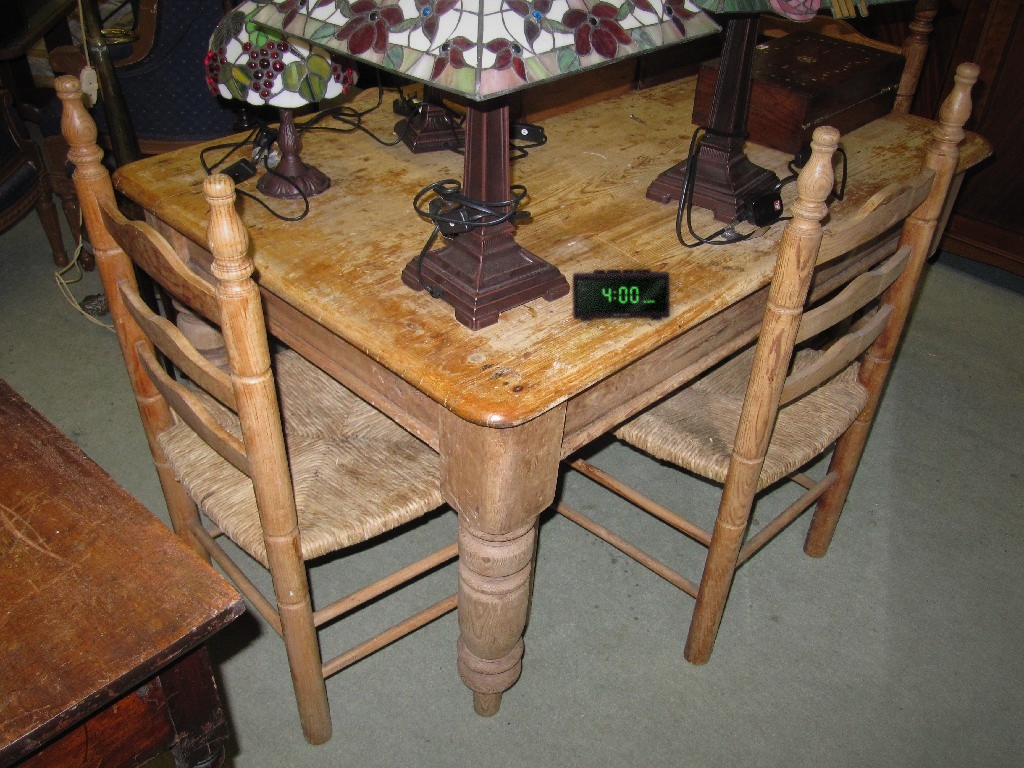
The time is 4:00
